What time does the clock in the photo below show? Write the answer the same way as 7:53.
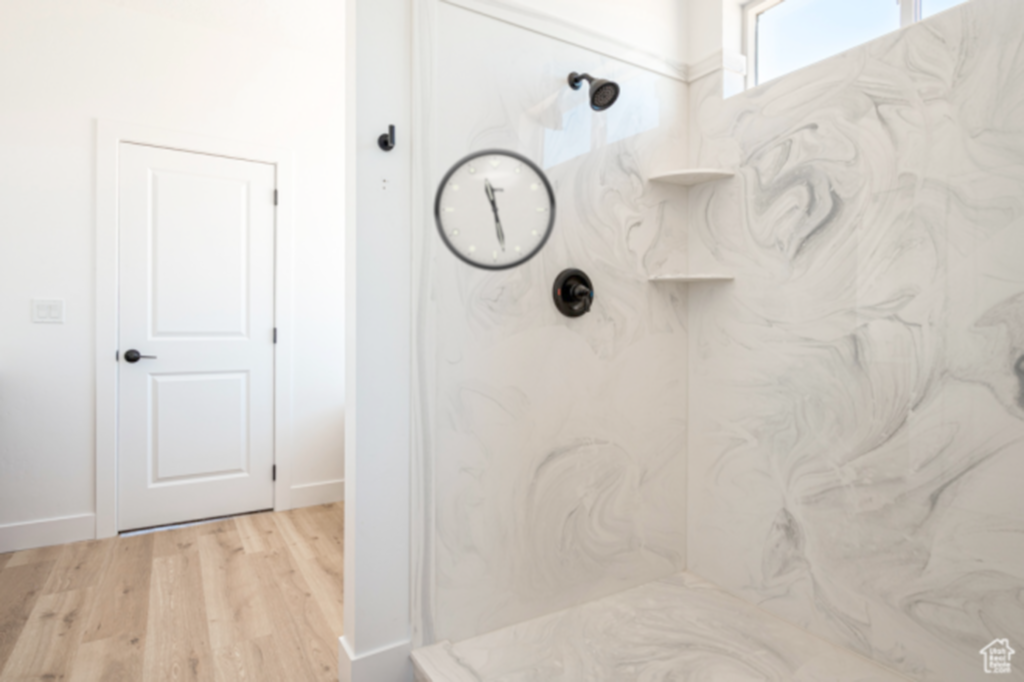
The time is 11:28
